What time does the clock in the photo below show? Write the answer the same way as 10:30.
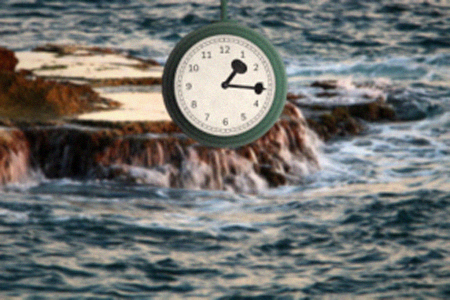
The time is 1:16
